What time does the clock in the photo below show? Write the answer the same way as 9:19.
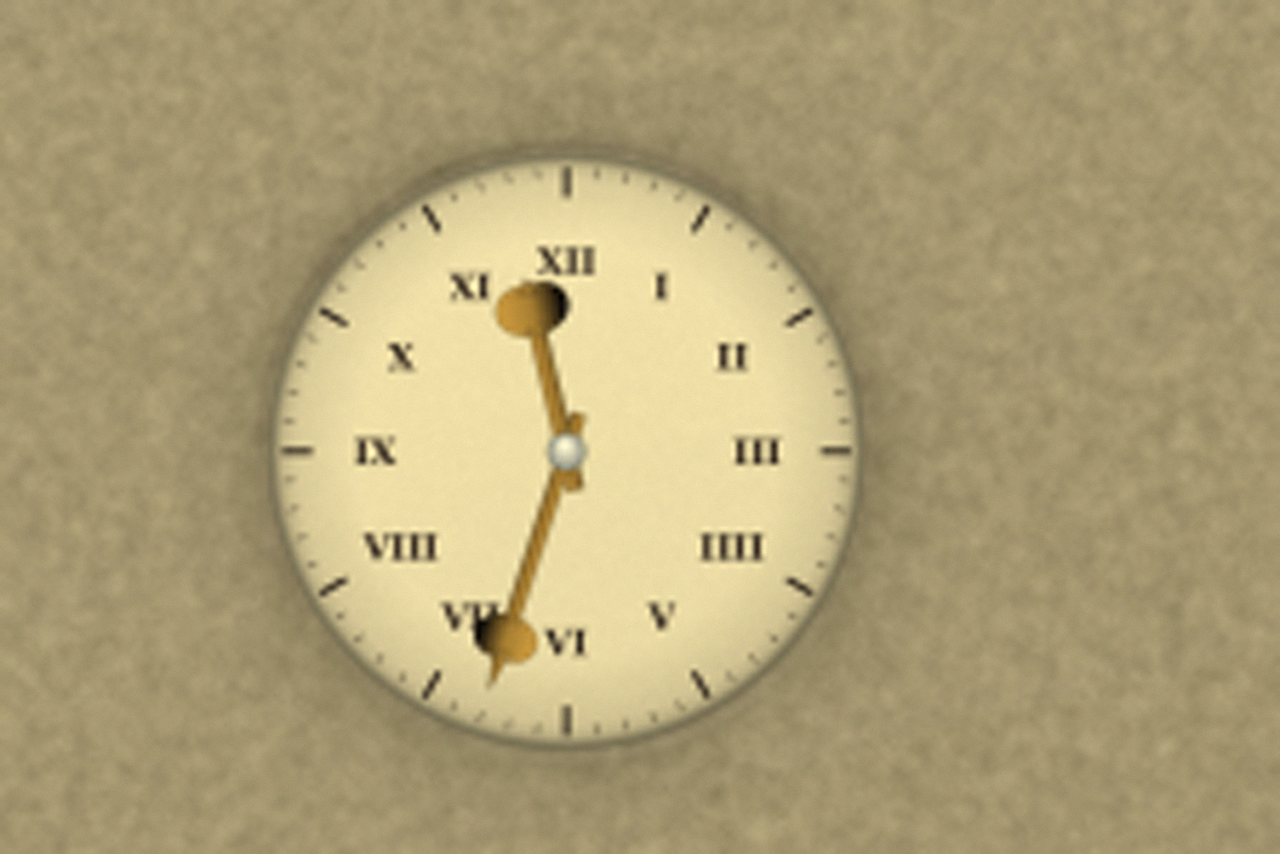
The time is 11:33
